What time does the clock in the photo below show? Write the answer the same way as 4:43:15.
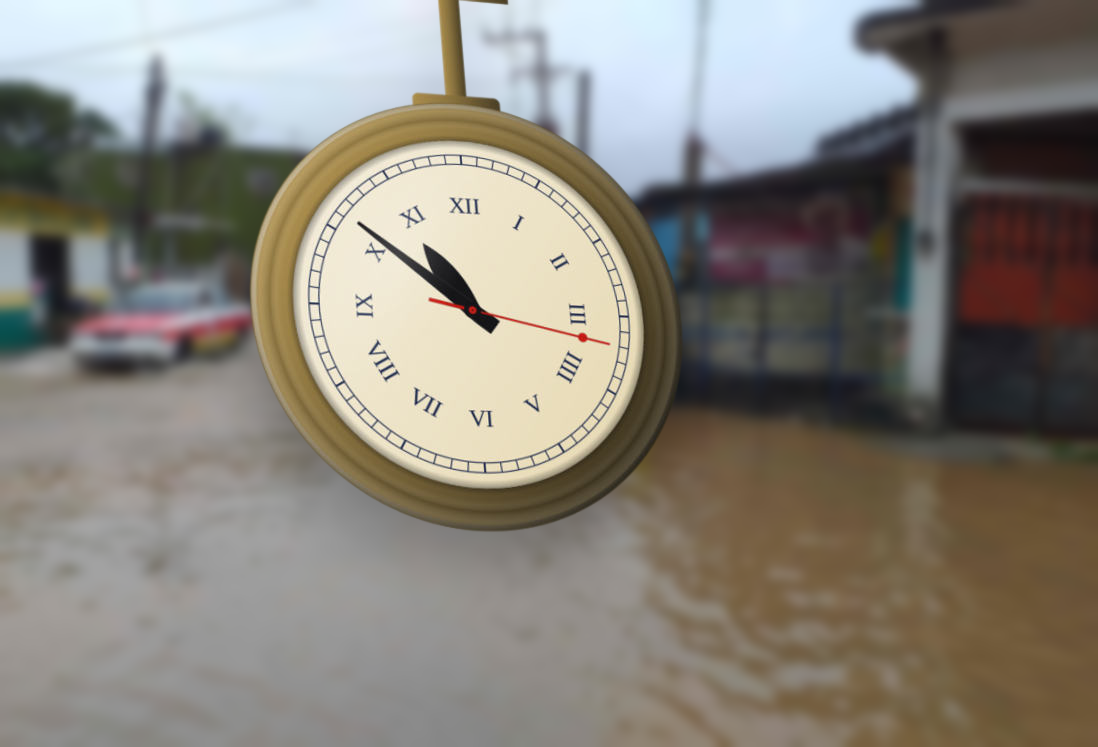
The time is 10:51:17
